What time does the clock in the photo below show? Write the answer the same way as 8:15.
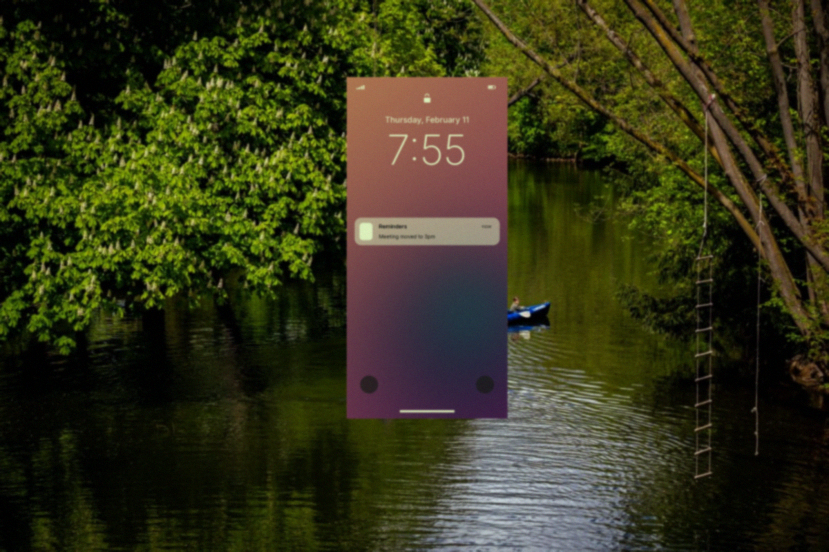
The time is 7:55
